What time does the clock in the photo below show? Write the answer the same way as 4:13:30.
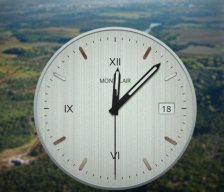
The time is 12:07:30
